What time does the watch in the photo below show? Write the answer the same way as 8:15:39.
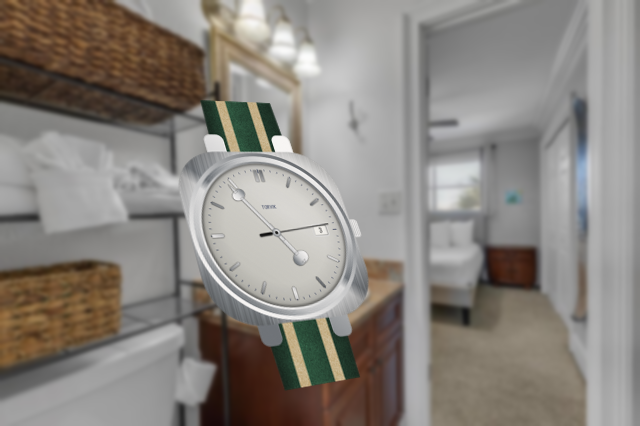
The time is 4:54:14
